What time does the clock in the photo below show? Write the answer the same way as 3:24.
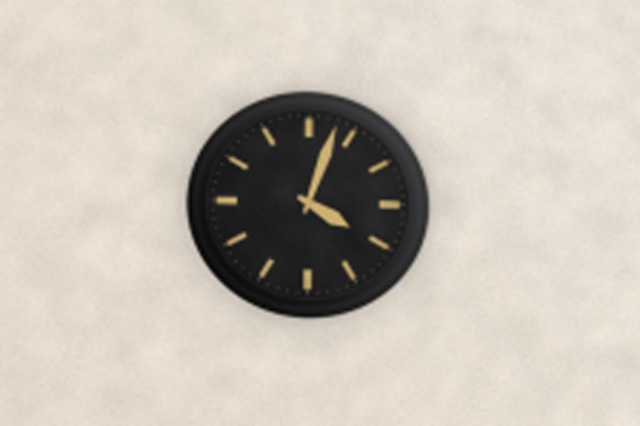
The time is 4:03
